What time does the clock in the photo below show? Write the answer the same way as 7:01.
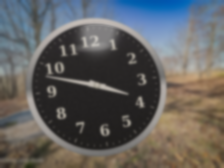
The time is 3:48
